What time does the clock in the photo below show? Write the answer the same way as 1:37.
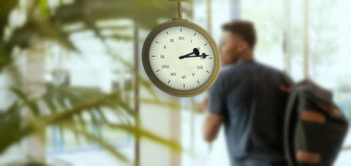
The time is 2:14
